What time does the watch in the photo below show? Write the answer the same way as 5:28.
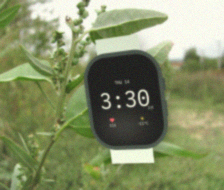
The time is 3:30
